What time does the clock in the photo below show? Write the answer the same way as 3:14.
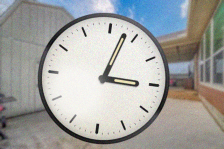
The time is 3:03
